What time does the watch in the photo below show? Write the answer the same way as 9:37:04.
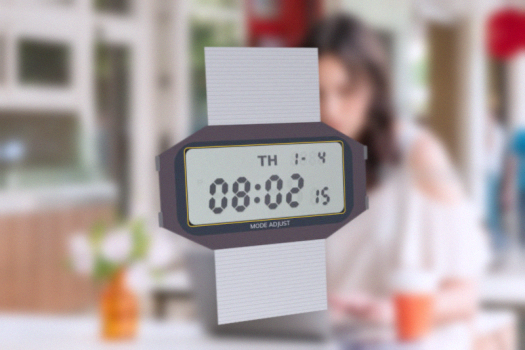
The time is 8:02:15
